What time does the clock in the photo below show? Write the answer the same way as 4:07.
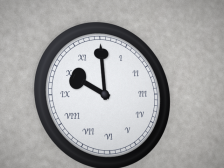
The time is 10:00
